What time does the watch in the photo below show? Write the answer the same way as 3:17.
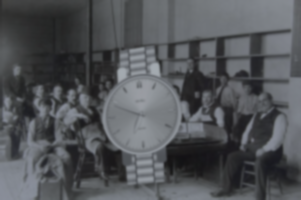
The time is 6:49
